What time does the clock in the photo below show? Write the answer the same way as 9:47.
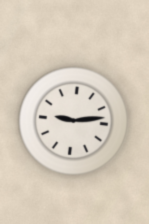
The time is 9:13
